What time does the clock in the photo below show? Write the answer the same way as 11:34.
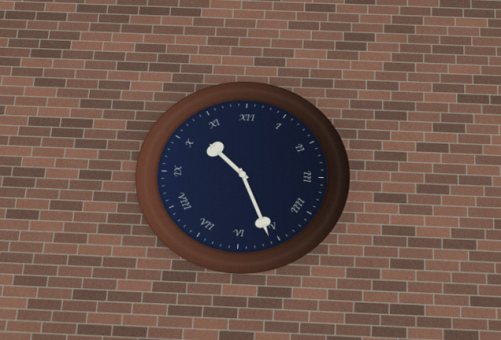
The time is 10:26
